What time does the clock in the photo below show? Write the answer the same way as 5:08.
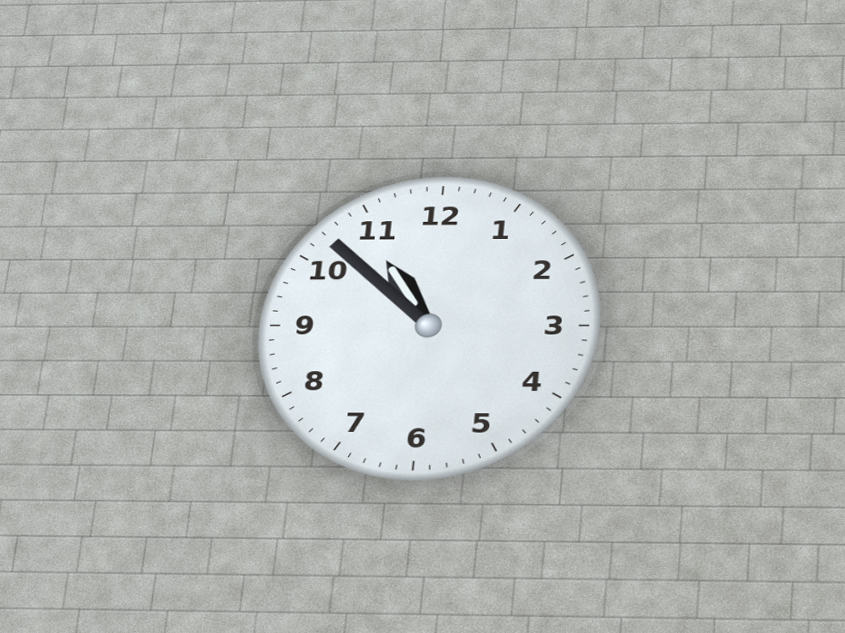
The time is 10:52
